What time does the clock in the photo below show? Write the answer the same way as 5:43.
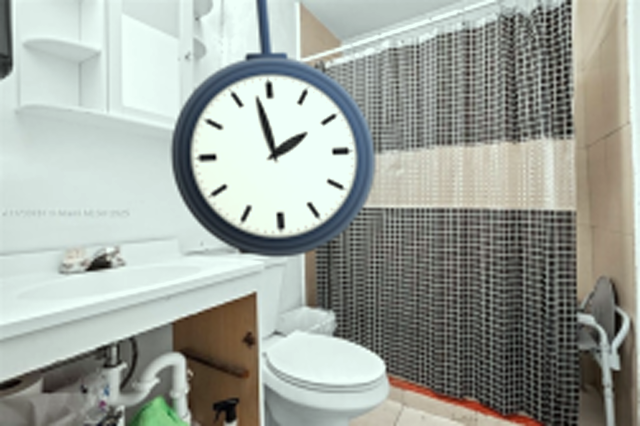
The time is 1:58
